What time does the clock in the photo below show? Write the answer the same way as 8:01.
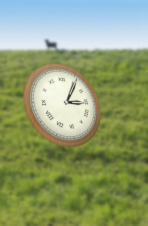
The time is 3:06
